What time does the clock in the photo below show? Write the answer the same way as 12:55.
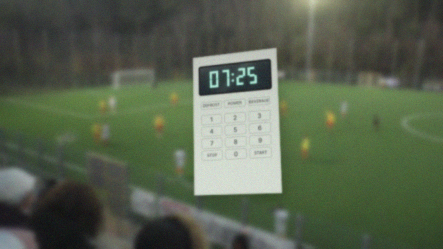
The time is 7:25
